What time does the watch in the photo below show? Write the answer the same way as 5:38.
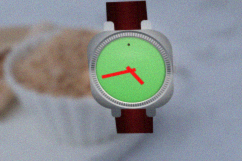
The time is 4:43
